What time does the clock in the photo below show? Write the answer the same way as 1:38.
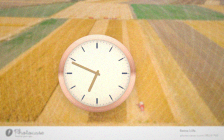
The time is 6:49
